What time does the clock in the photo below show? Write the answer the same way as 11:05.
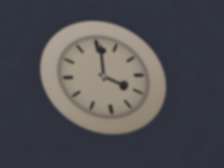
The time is 4:01
